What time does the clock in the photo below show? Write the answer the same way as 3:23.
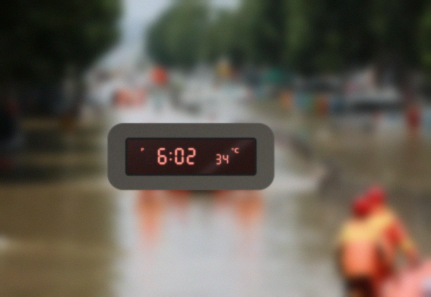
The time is 6:02
